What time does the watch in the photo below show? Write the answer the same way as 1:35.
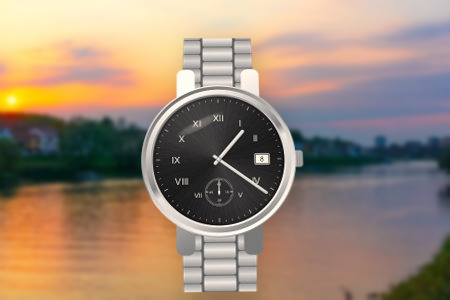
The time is 1:21
